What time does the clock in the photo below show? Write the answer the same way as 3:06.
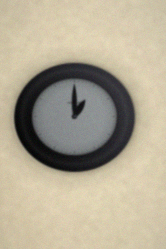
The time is 1:00
